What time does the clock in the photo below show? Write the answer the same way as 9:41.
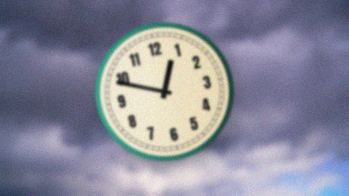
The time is 12:49
